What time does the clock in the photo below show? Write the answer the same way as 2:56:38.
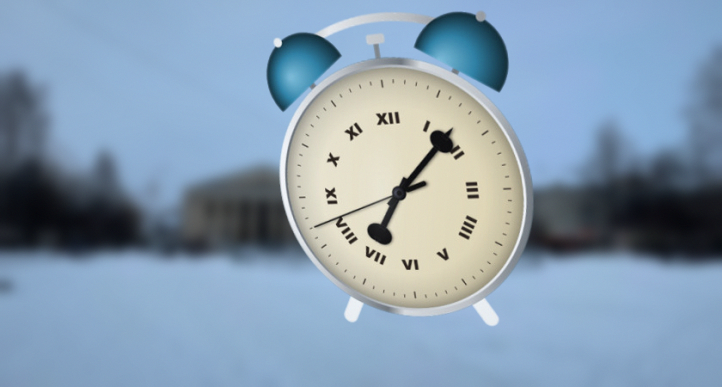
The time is 7:07:42
